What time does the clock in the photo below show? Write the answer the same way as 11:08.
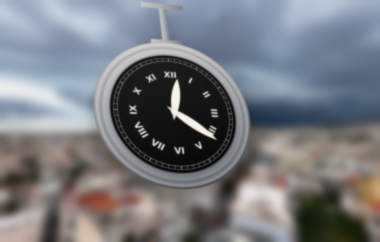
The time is 12:21
